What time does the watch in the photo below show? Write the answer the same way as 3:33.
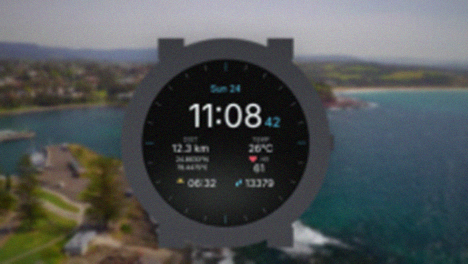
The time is 11:08
